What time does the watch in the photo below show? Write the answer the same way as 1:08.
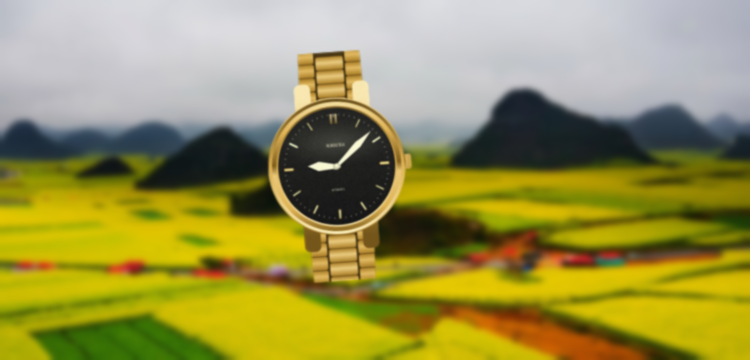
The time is 9:08
